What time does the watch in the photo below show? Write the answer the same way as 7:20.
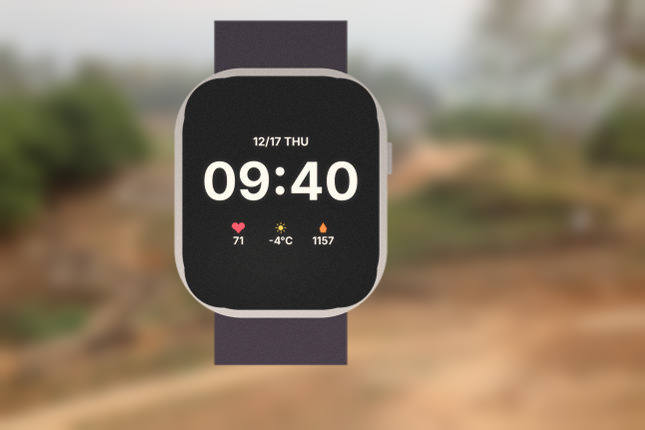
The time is 9:40
